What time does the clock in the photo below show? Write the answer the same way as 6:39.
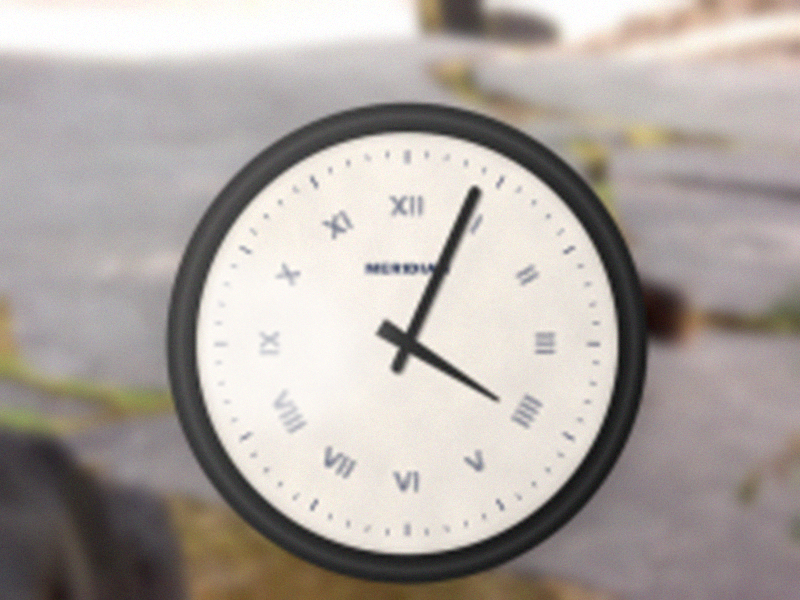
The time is 4:04
